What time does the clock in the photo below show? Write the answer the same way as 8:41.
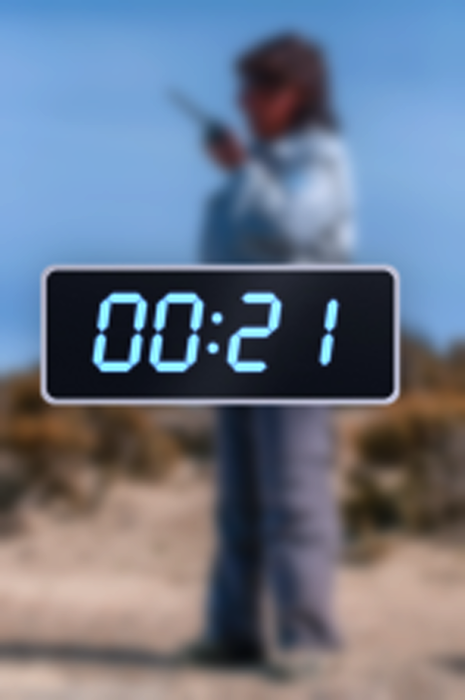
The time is 0:21
